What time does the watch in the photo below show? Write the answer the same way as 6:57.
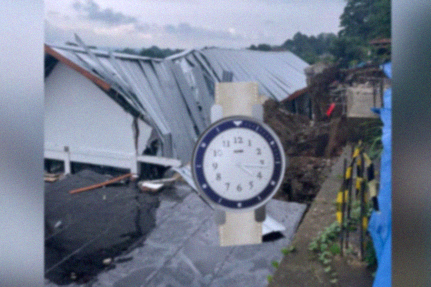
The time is 4:16
